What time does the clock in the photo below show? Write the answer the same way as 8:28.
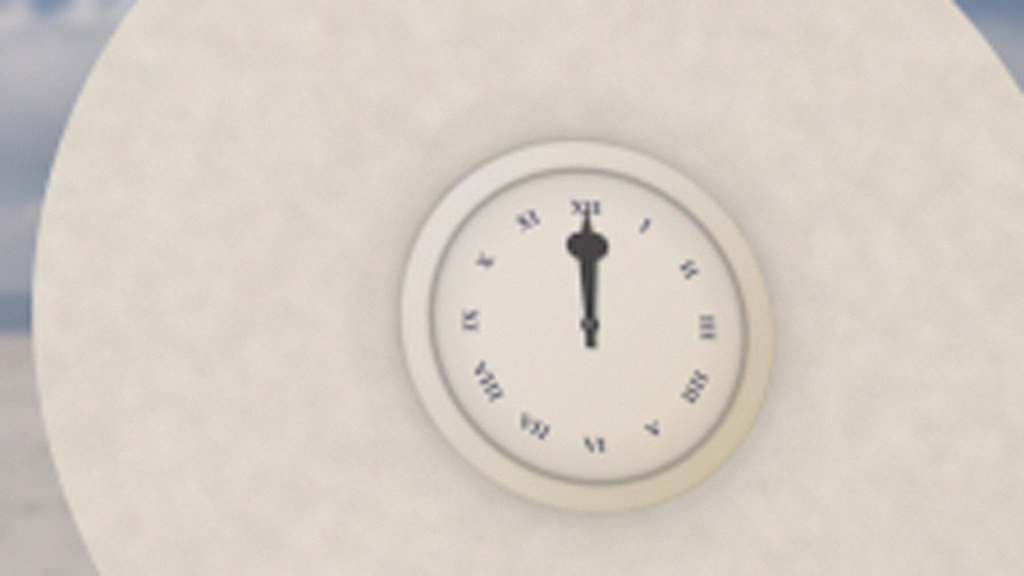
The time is 12:00
